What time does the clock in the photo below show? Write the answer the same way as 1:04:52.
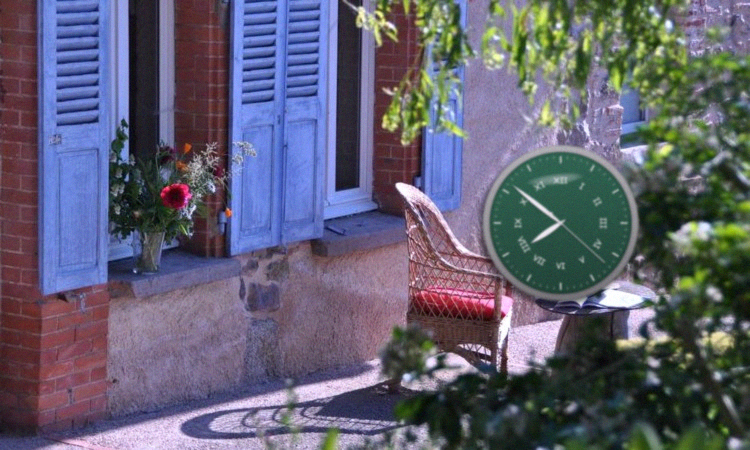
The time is 7:51:22
